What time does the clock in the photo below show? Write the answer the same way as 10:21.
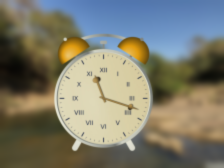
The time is 11:18
